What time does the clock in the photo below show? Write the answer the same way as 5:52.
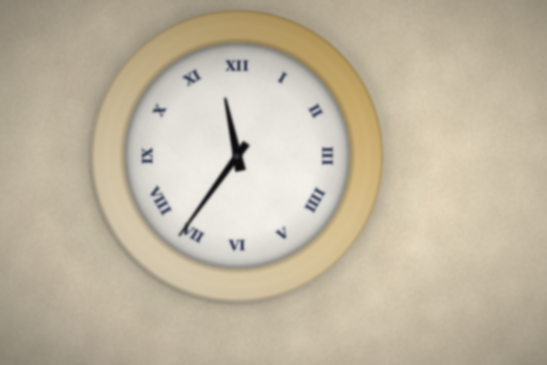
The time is 11:36
